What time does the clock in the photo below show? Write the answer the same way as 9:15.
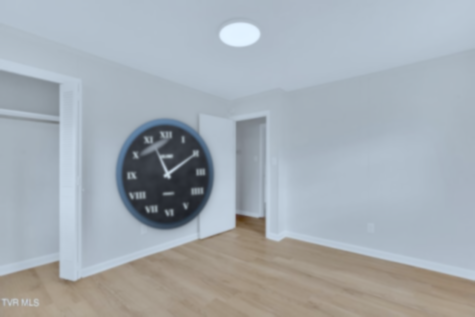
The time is 11:10
